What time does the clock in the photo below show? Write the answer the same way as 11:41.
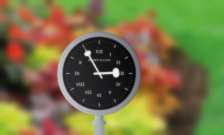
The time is 2:55
